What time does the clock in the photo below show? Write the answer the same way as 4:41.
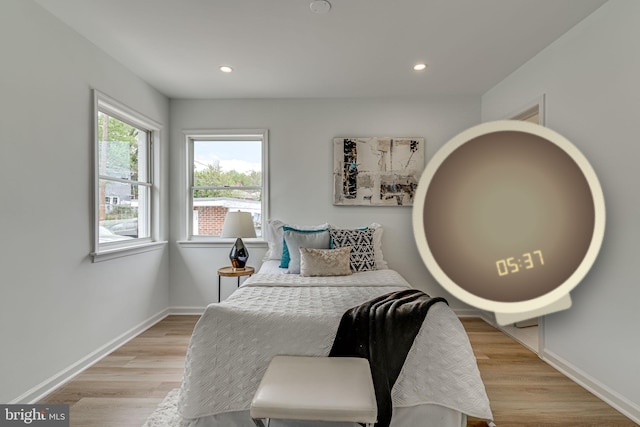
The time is 5:37
